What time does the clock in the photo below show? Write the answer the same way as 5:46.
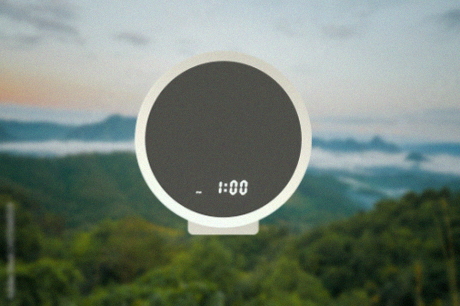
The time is 1:00
